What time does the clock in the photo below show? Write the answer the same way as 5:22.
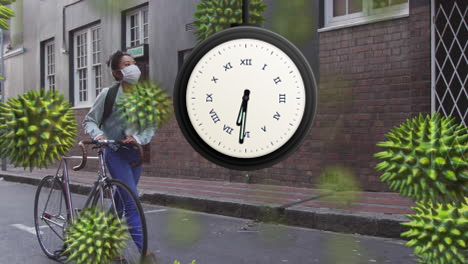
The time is 6:31
